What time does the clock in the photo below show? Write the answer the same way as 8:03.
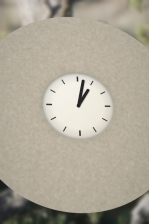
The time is 1:02
